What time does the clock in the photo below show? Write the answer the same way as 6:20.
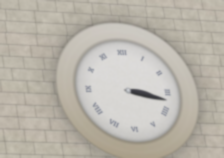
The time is 3:17
